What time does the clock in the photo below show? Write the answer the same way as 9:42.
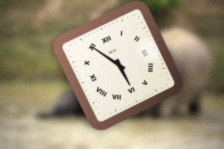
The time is 5:55
